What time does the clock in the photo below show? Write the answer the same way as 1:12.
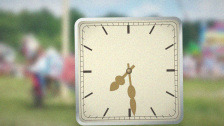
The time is 7:29
